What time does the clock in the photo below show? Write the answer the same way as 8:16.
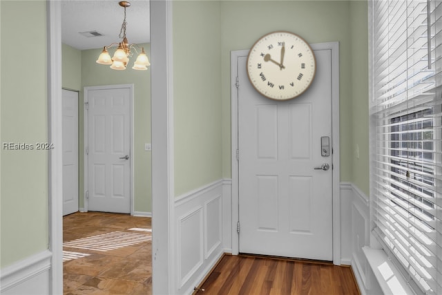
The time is 10:01
